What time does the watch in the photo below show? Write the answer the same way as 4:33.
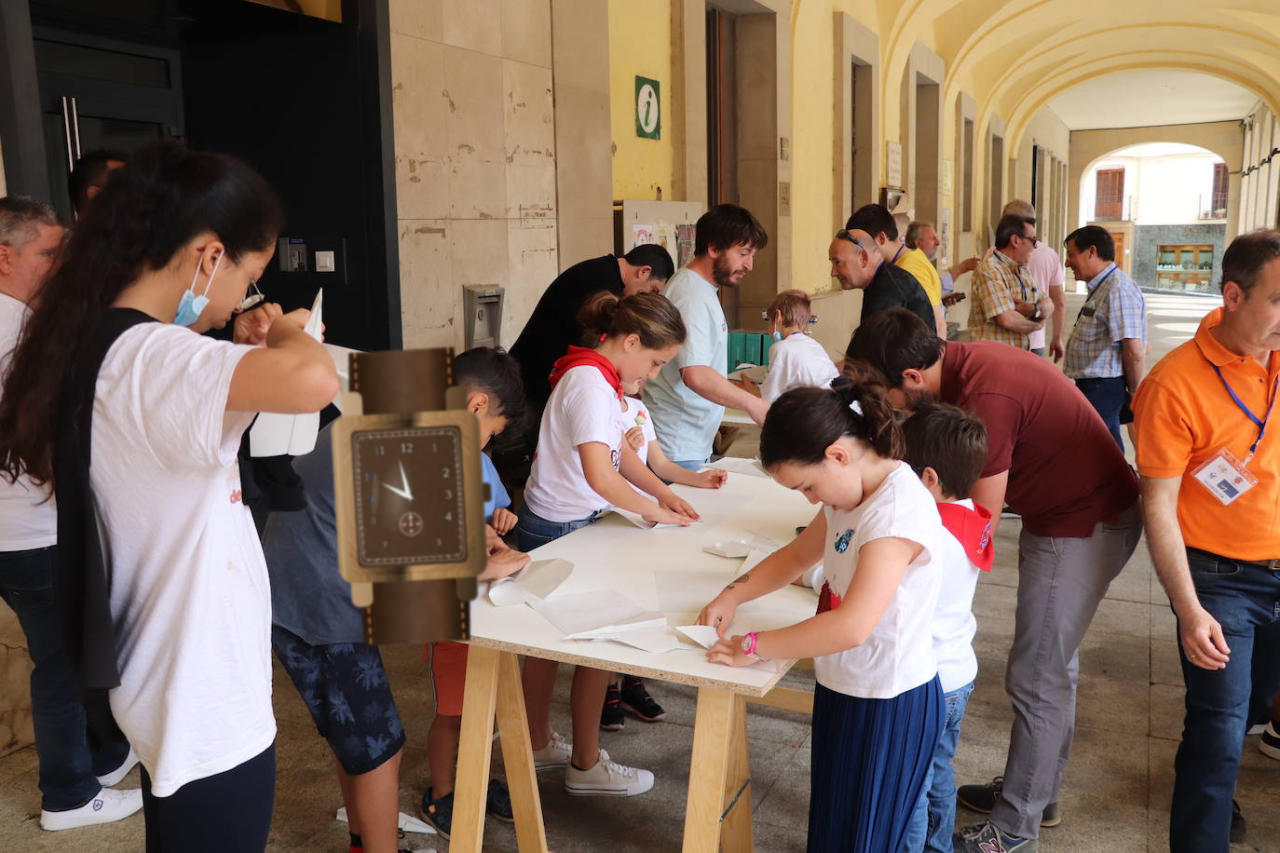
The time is 9:58
